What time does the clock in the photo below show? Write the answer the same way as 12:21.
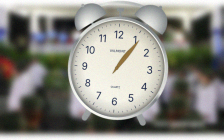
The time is 1:06
